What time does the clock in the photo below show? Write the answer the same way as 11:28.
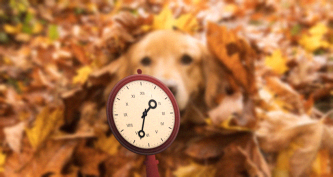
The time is 1:33
